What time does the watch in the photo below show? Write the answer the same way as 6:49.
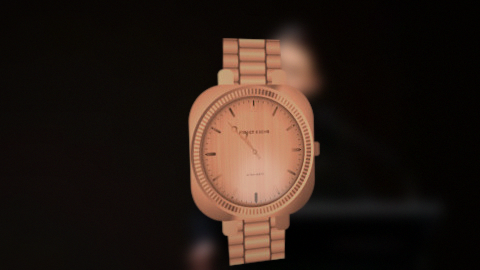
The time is 10:53
